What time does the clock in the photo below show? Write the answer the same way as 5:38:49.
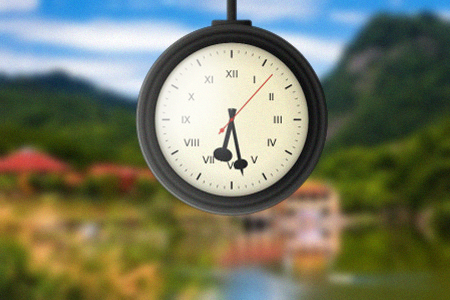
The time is 6:28:07
